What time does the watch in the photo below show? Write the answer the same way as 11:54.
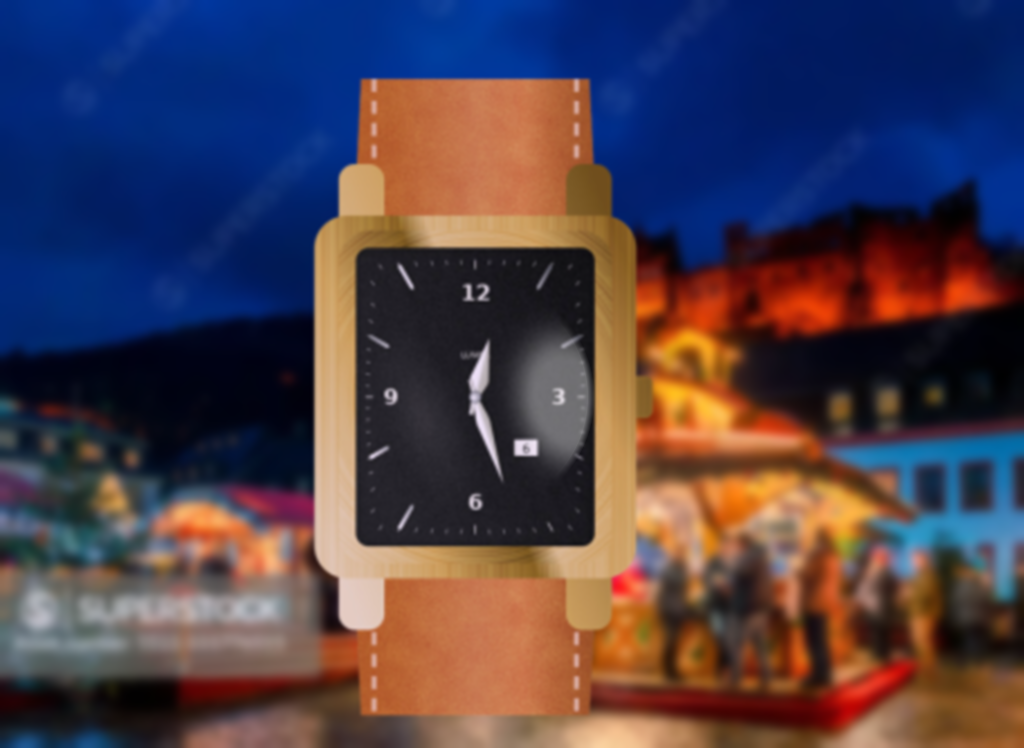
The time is 12:27
